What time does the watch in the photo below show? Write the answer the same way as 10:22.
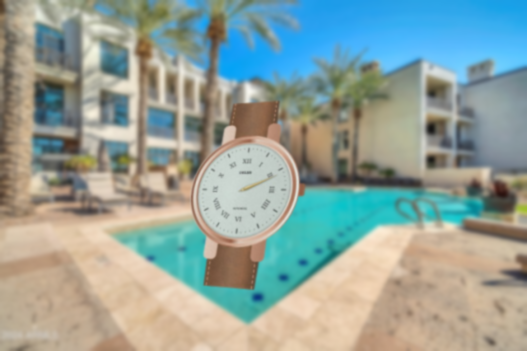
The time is 2:11
